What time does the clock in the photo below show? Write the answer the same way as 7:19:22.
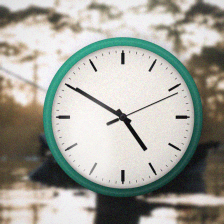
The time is 4:50:11
